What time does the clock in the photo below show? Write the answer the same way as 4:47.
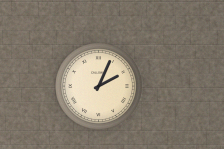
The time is 2:04
